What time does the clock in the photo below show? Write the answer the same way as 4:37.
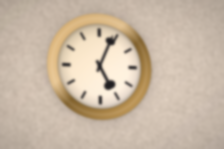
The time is 5:04
